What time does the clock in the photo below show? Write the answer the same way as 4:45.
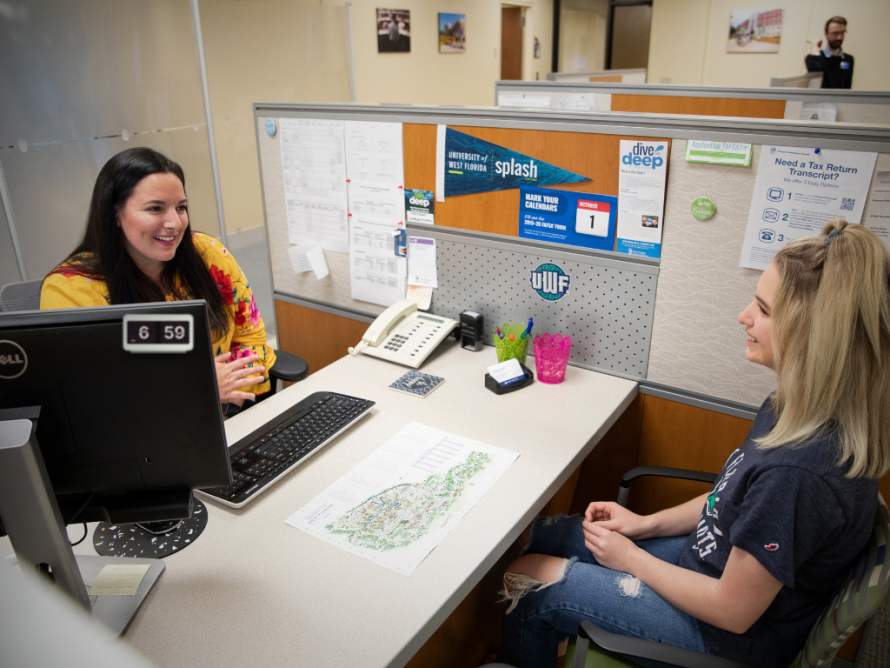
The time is 6:59
